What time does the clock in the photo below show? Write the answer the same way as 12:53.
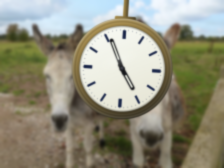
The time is 4:56
